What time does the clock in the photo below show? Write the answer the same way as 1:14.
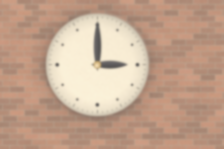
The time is 3:00
